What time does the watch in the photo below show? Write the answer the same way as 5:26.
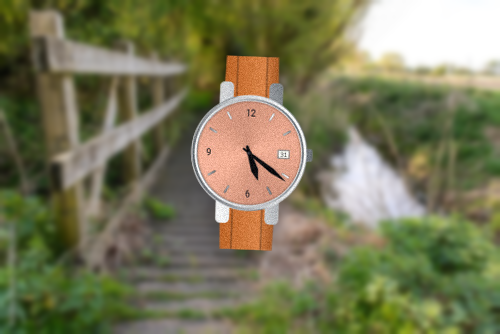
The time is 5:21
